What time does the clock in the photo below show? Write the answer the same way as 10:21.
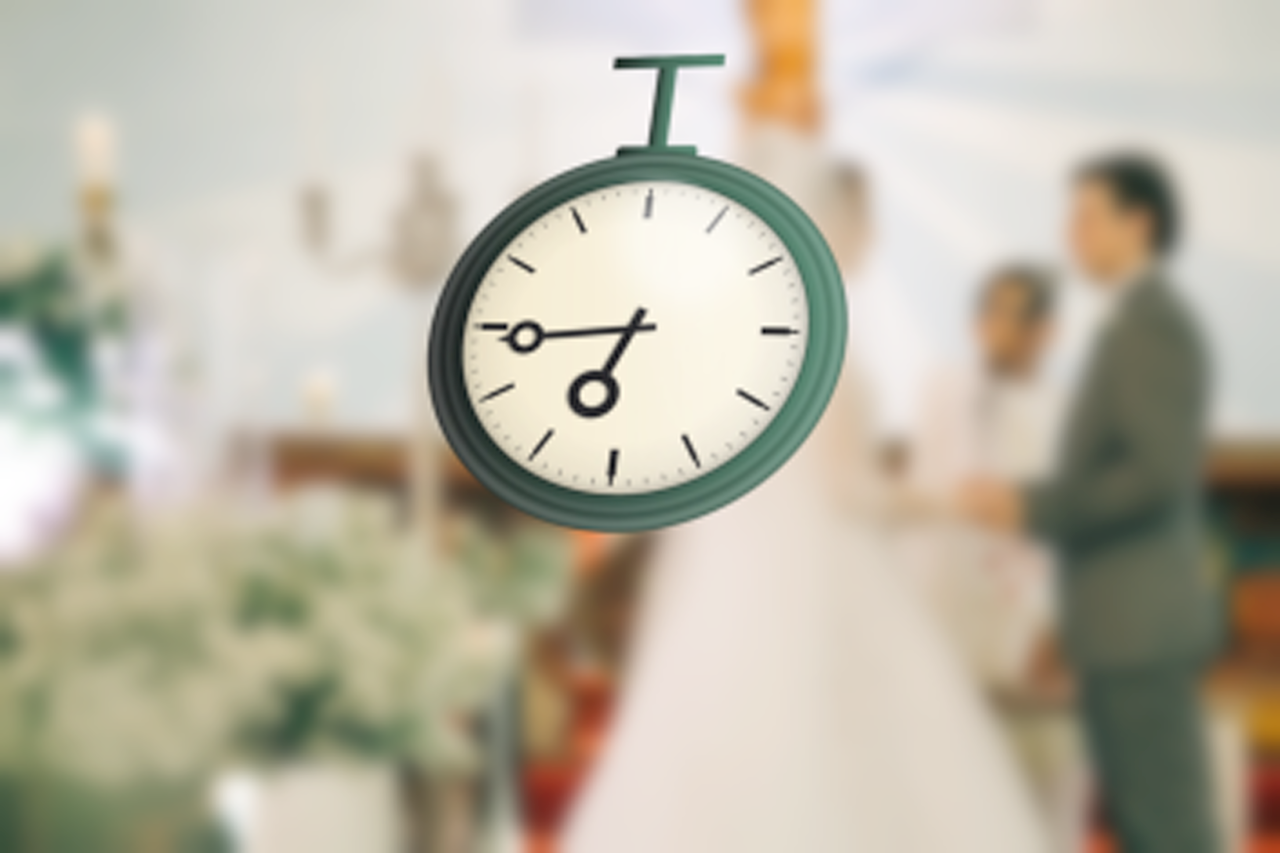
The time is 6:44
